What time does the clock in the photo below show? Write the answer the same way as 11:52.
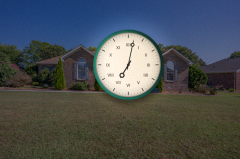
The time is 7:02
